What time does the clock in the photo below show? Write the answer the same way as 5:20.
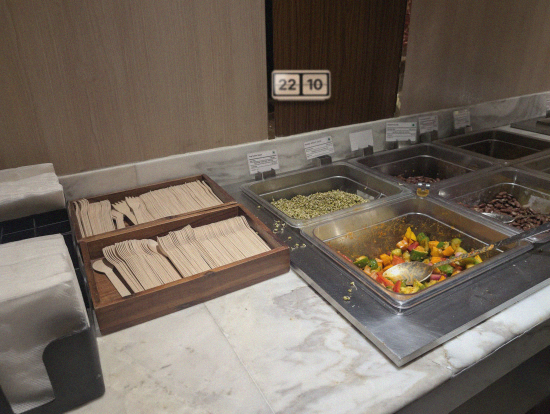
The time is 22:10
